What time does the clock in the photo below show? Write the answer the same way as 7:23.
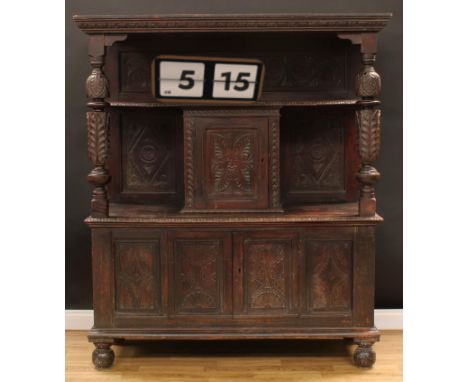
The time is 5:15
